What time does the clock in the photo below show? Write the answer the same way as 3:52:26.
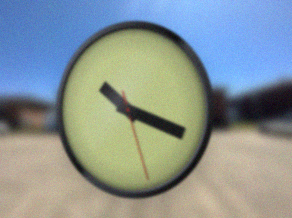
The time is 10:18:27
